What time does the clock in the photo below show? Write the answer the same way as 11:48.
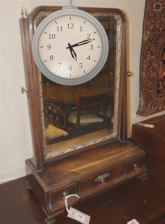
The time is 5:12
